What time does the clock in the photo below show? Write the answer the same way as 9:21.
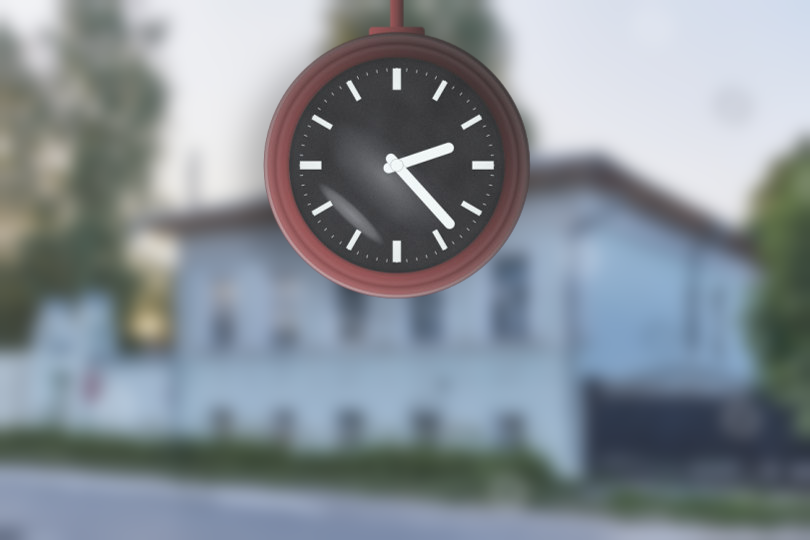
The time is 2:23
